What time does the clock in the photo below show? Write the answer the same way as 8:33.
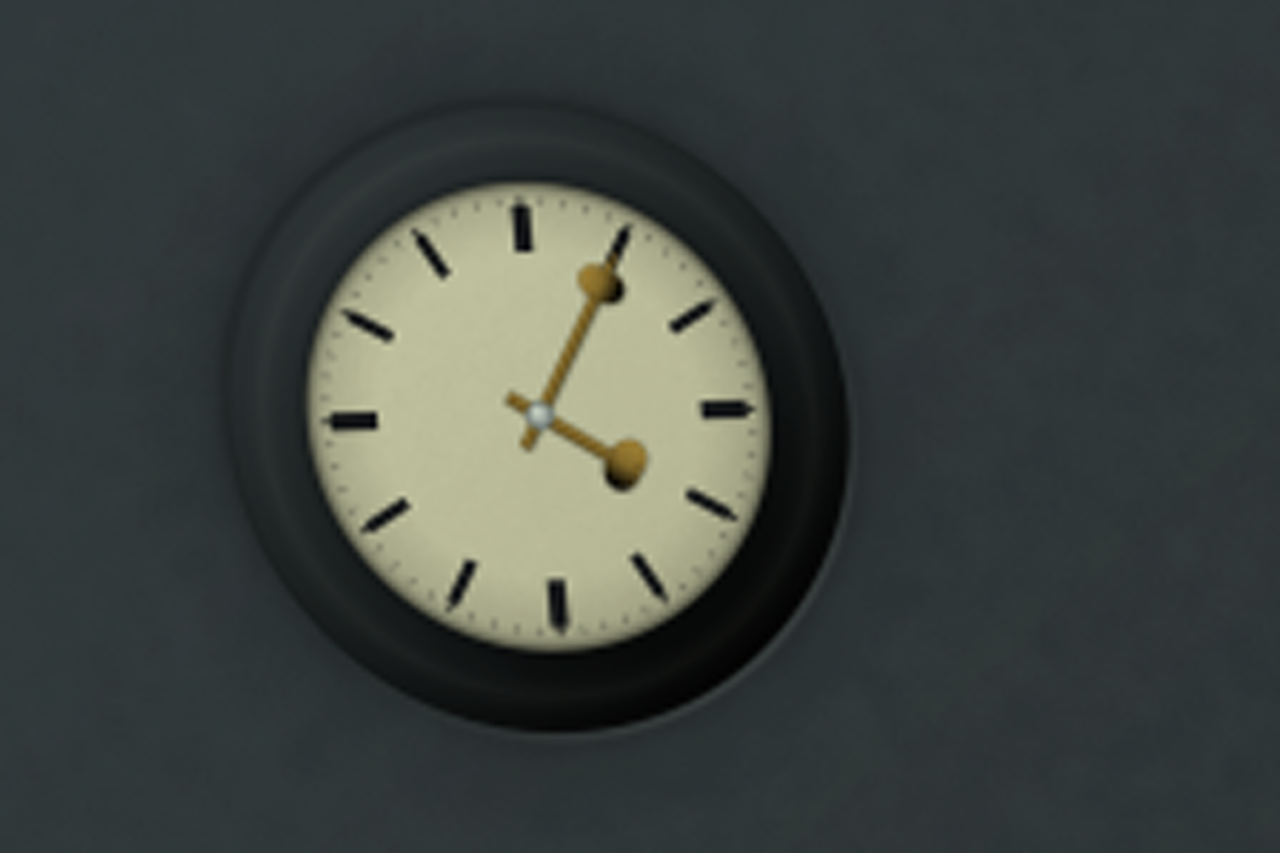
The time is 4:05
